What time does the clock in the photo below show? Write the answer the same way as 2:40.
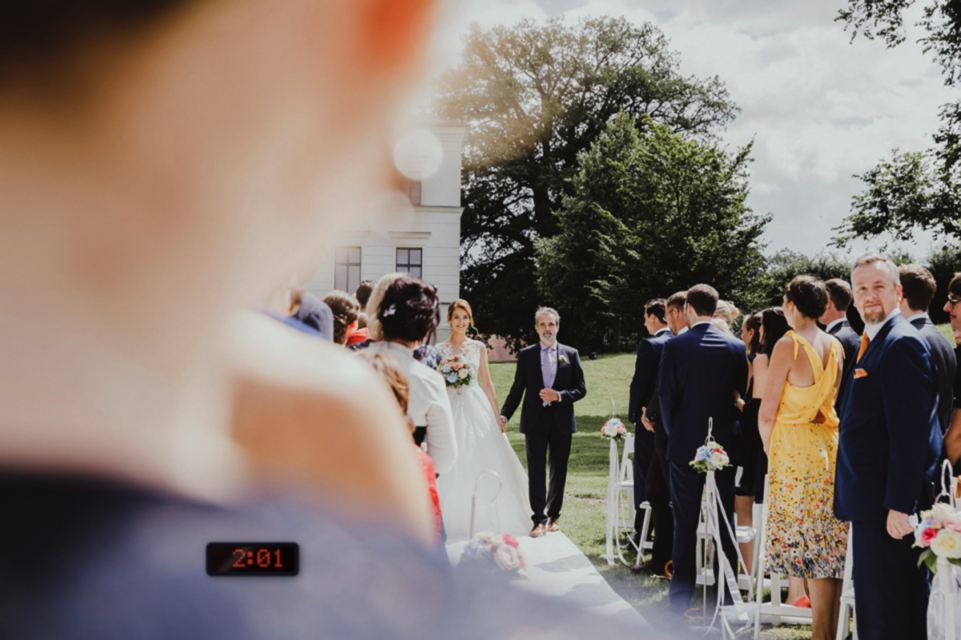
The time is 2:01
